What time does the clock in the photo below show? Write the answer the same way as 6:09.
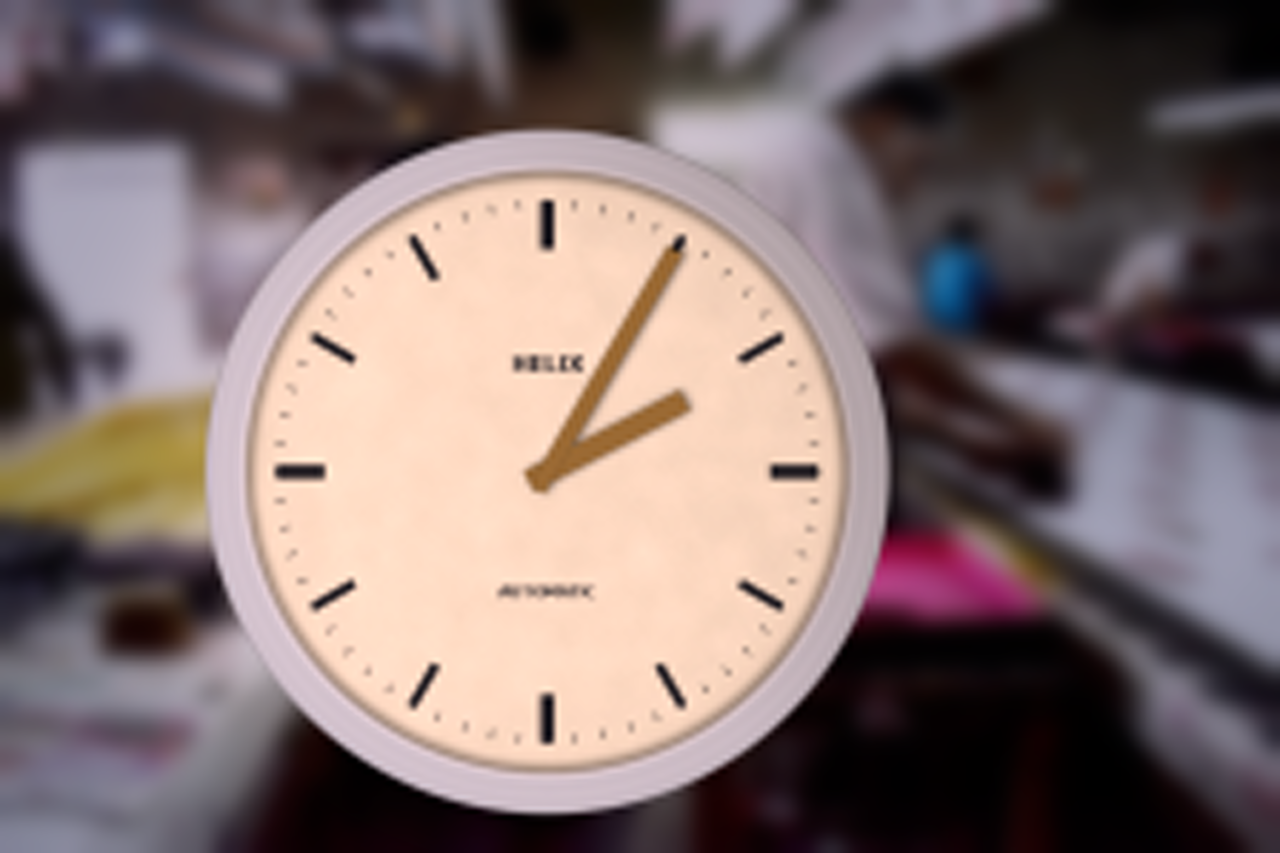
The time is 2:05
